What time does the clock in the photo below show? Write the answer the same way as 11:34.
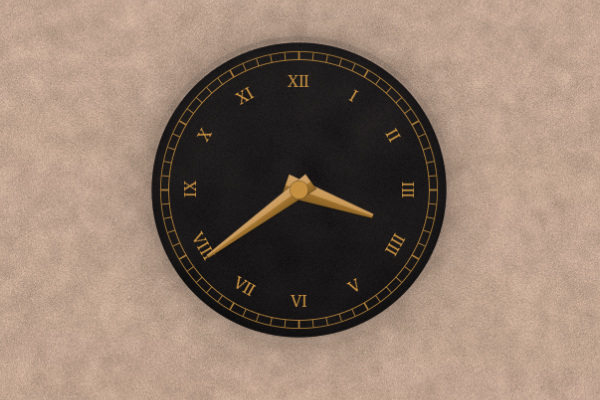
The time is 3:39
